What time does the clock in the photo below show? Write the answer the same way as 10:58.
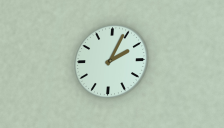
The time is 2:04
